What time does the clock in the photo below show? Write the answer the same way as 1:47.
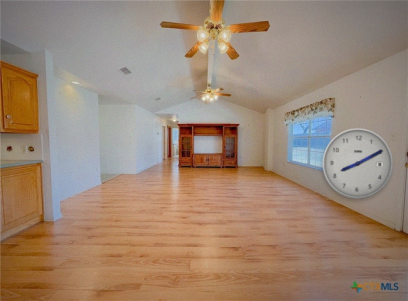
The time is 8:10
